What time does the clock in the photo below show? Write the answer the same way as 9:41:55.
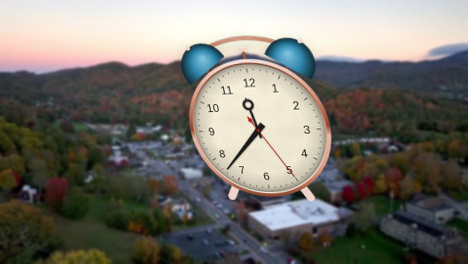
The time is 11:37:25
